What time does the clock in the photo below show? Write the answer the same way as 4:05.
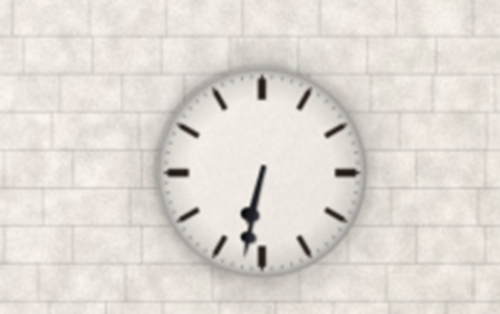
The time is 6:32
